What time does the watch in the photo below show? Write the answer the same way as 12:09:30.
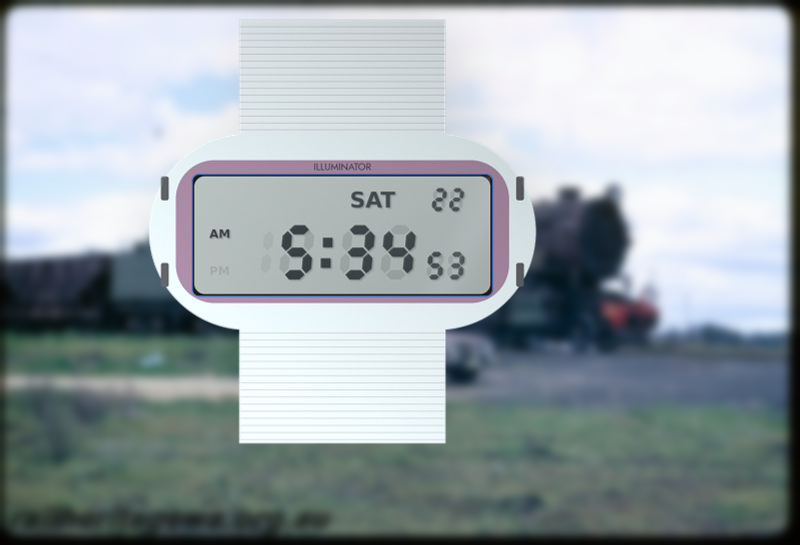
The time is 5:34:53
